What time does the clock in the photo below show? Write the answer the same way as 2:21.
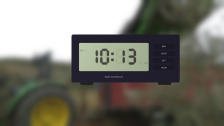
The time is 10:13
